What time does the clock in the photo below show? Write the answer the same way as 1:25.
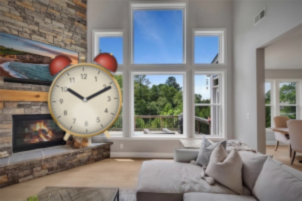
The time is 10:11
